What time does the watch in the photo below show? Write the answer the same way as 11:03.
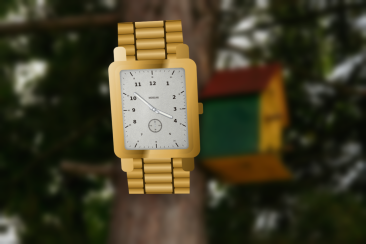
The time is 3:52
